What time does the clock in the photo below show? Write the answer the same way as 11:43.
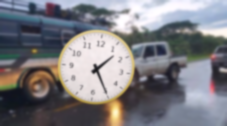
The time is 1:25
